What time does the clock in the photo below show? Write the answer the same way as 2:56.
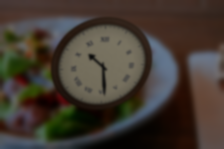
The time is 10:29
